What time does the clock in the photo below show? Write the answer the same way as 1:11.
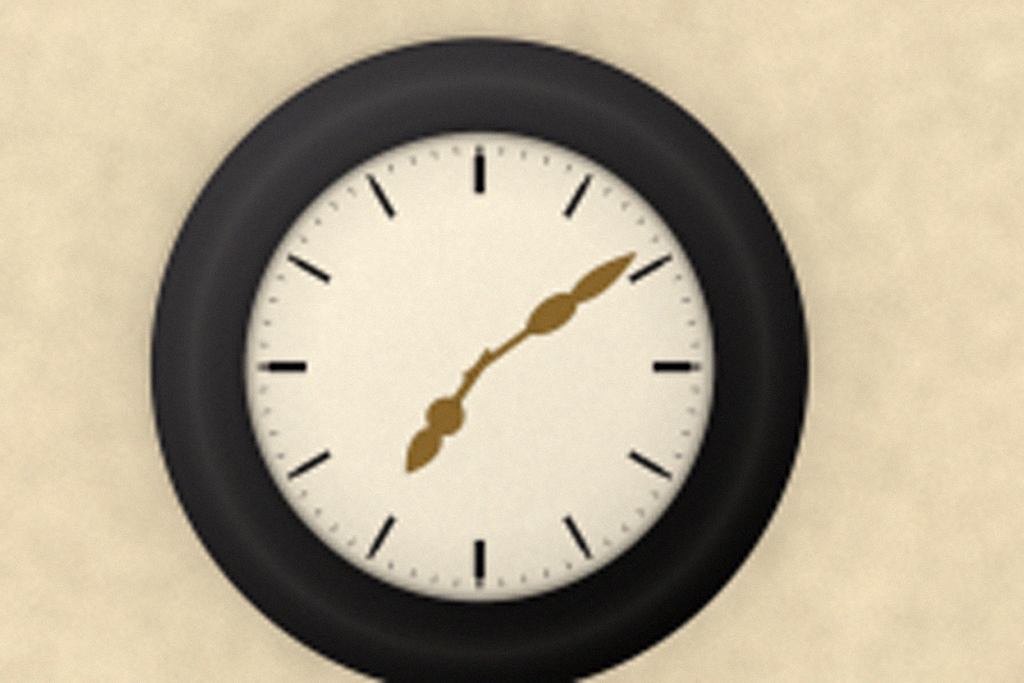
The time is 7:09
